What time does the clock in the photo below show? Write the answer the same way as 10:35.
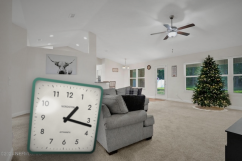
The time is 1:17
